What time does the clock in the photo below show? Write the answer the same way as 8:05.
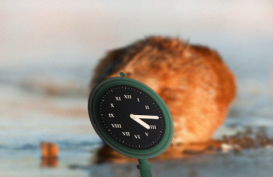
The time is 4:15
